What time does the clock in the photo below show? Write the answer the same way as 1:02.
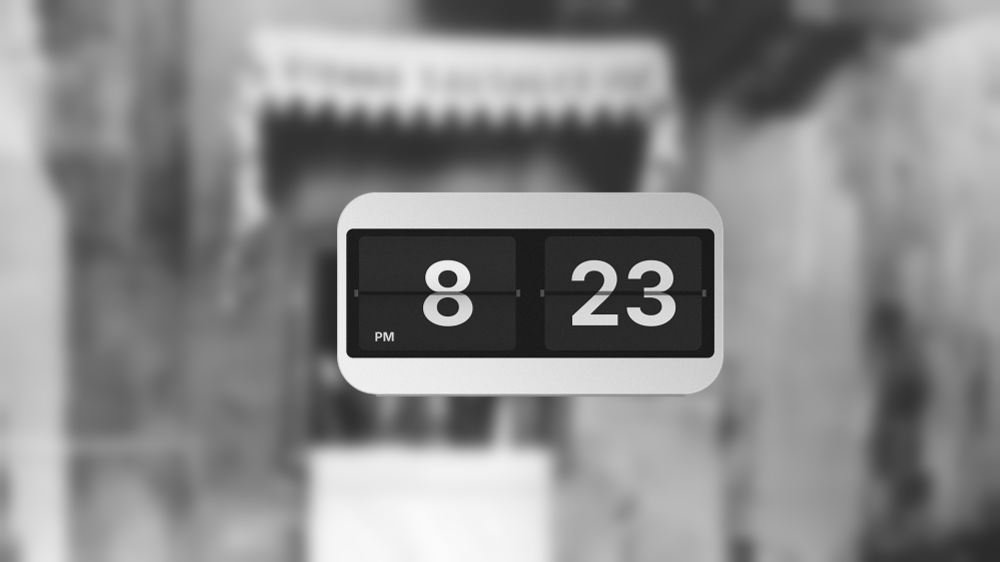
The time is 8:23
